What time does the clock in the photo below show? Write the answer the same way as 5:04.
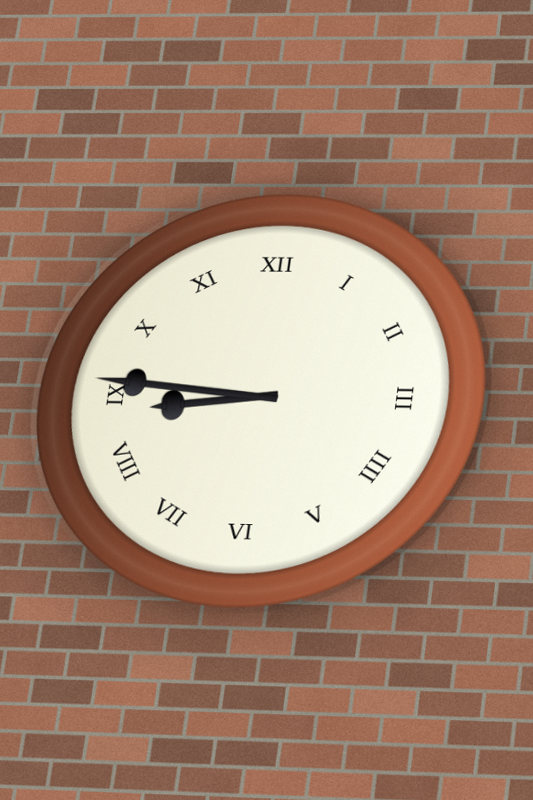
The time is 8:46
